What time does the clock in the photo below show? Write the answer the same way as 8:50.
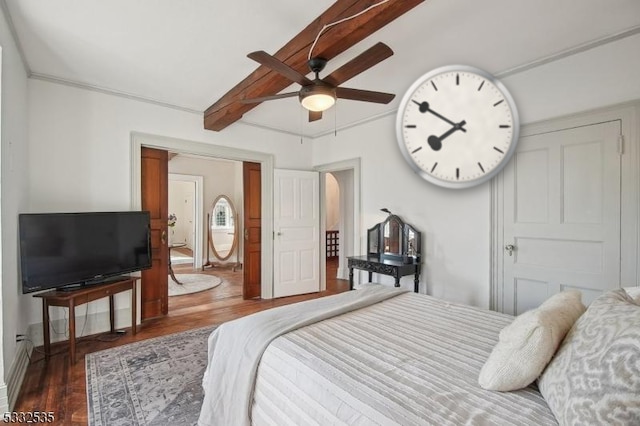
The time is 7:50
